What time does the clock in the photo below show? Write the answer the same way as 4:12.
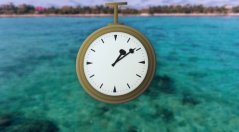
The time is 1:09
